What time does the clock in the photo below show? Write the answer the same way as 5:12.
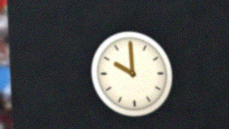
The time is 10:00
